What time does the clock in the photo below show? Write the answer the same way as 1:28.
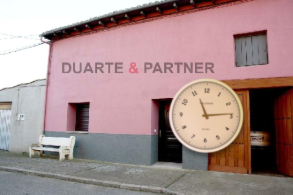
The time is 11:14
